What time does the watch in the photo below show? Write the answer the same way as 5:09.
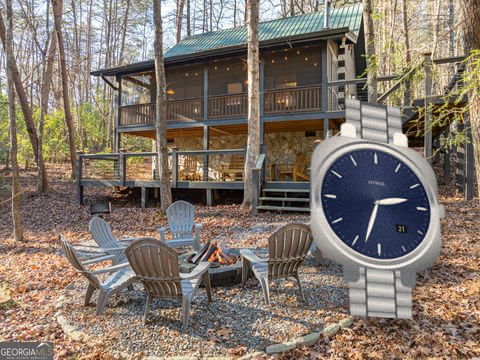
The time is 2:33
